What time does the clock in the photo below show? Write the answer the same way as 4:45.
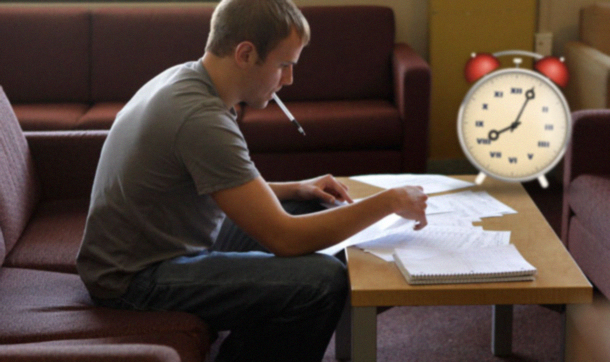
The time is 8:04
